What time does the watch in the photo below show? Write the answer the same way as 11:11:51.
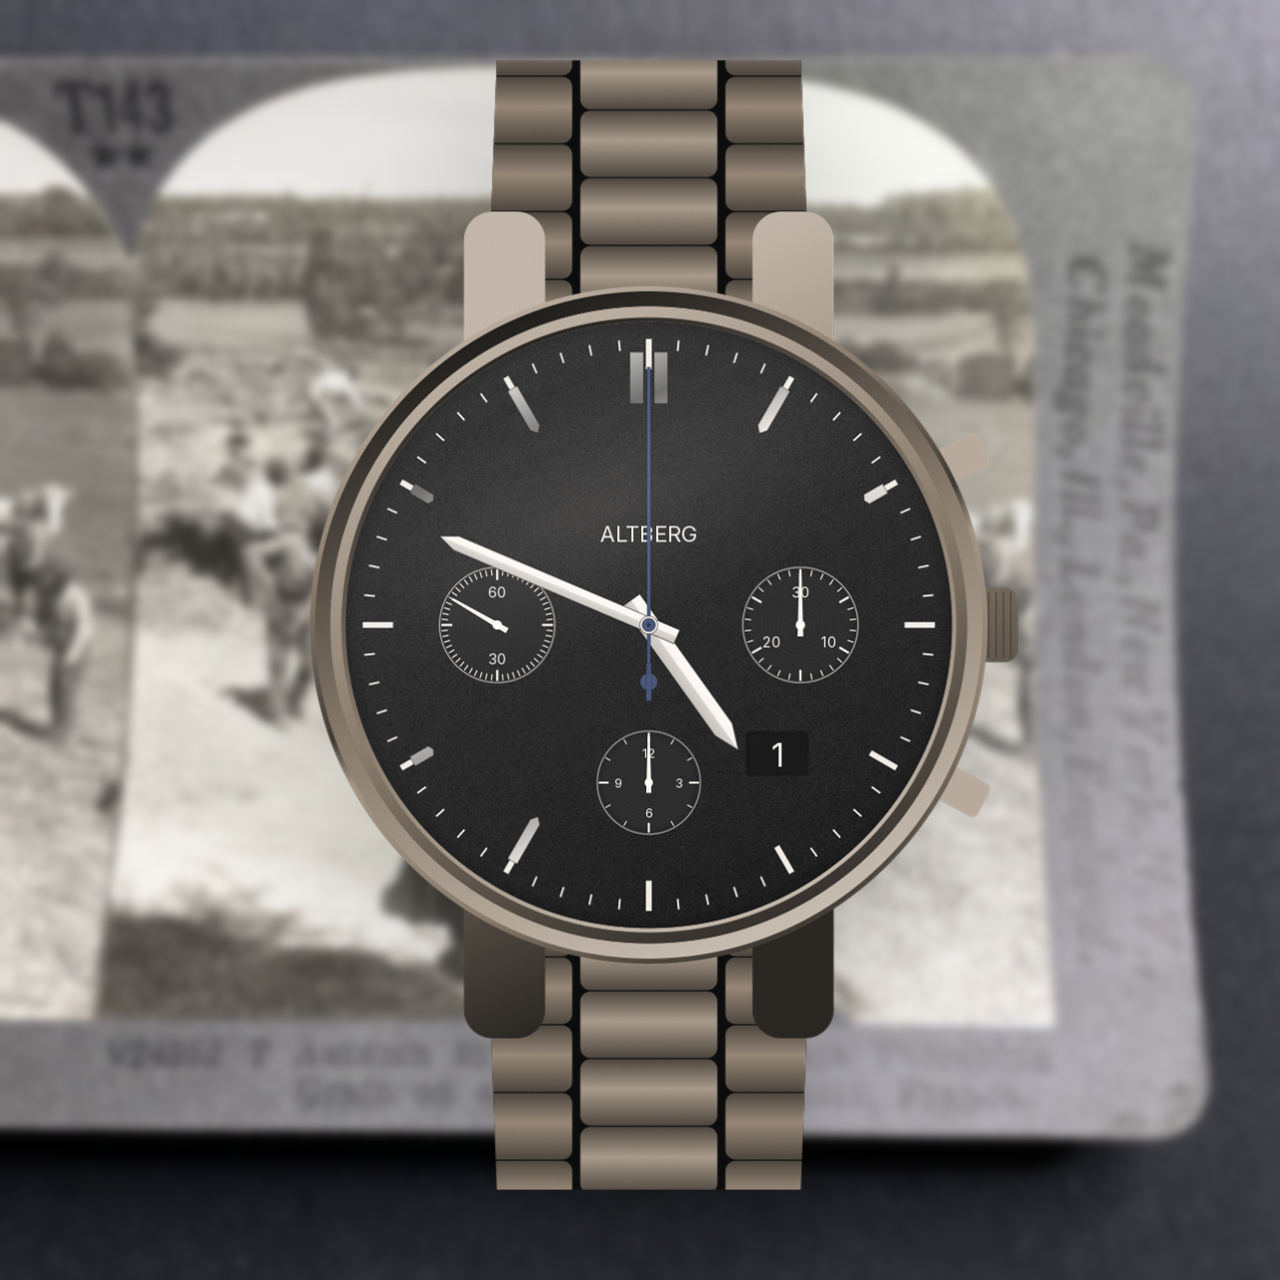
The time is 4:48:50
